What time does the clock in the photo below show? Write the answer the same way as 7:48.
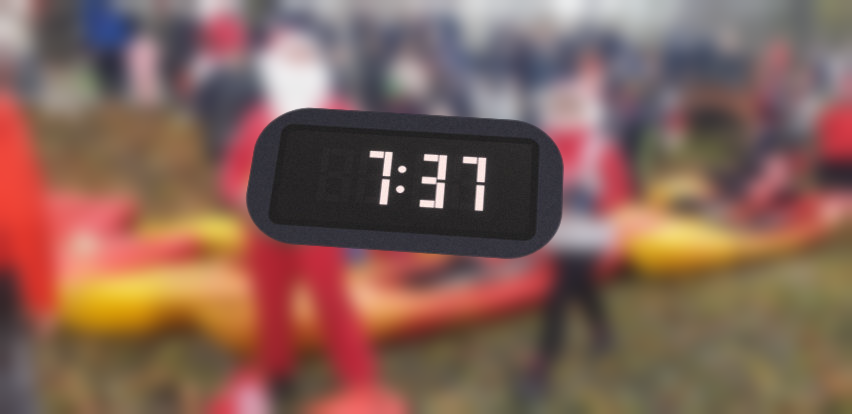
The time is 7:37
